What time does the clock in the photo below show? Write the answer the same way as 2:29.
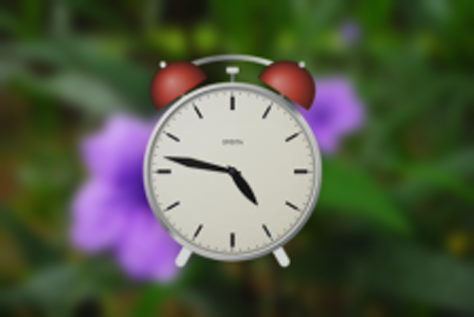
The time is 4:47
